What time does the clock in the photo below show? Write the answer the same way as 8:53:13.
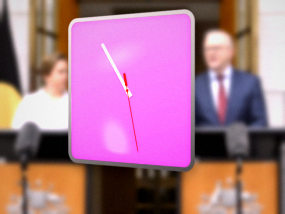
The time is 10:54:28
